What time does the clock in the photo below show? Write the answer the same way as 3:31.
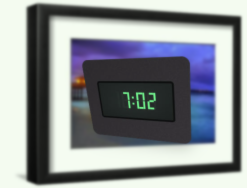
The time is 7:02
